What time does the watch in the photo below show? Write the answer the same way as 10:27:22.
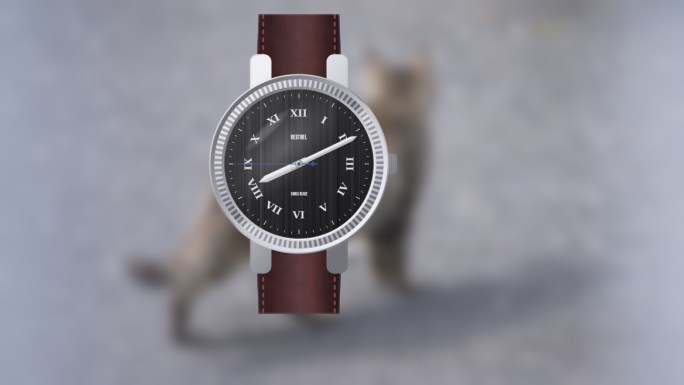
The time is 8:10:45
